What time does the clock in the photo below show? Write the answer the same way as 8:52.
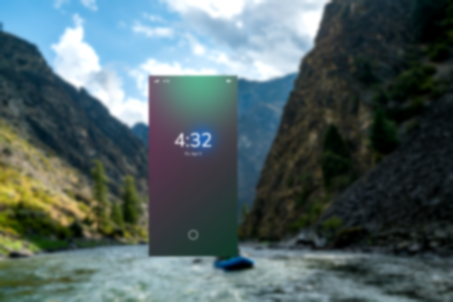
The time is 4:32
